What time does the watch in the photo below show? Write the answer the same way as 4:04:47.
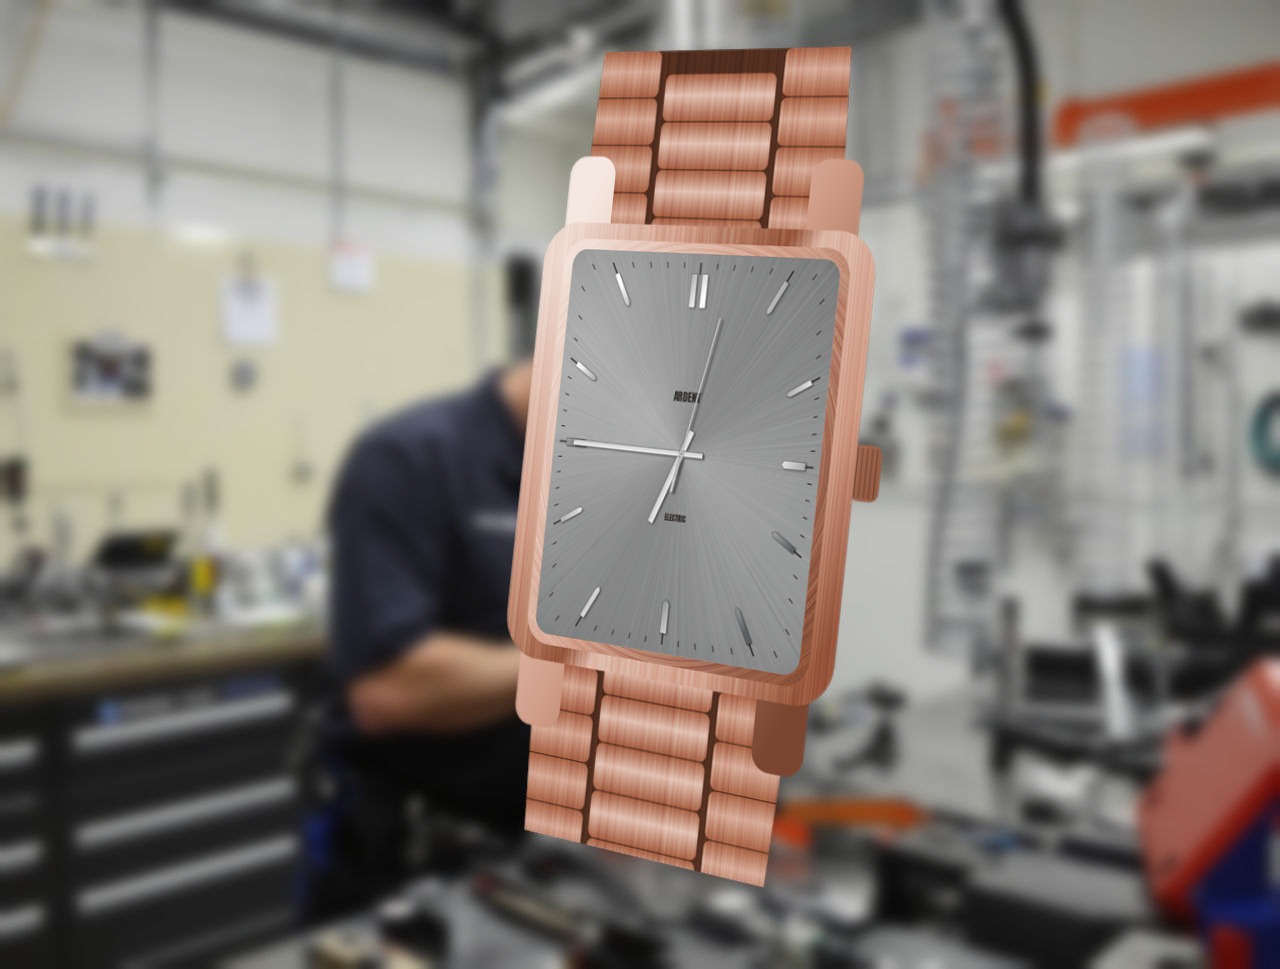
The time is 6:45:02
